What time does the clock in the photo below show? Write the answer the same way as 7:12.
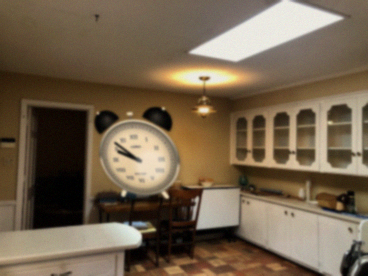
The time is 9:52
